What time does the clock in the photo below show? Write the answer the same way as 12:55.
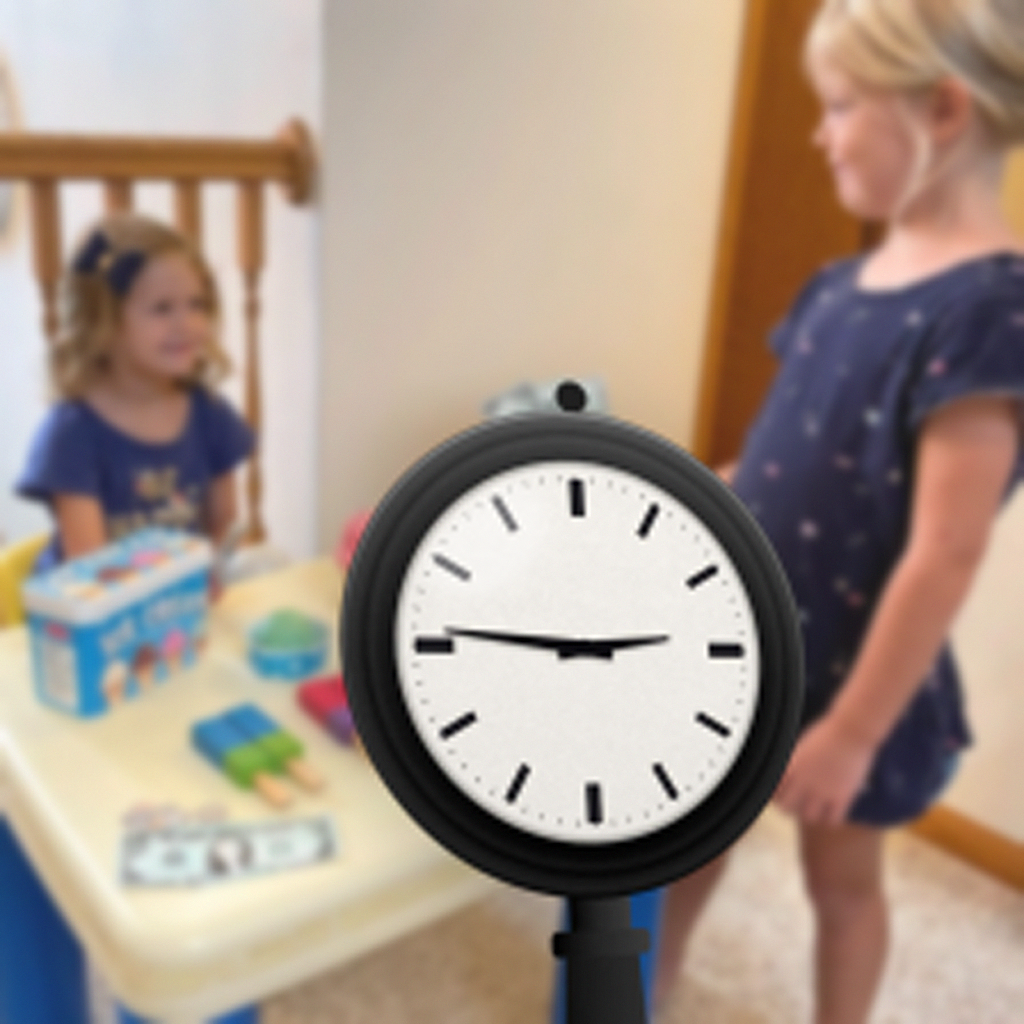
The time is 2:46
